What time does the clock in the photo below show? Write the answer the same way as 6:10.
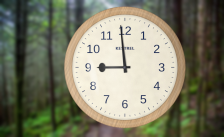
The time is 8:59
